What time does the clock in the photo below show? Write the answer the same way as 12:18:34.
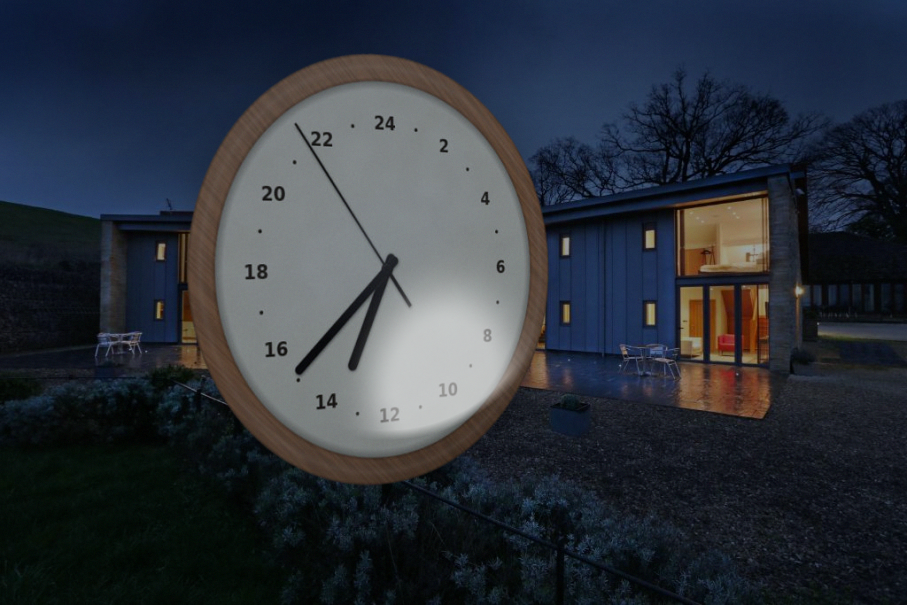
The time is 13:37:54
